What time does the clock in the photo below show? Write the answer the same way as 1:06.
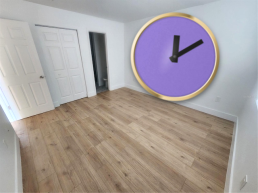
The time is 12:10
